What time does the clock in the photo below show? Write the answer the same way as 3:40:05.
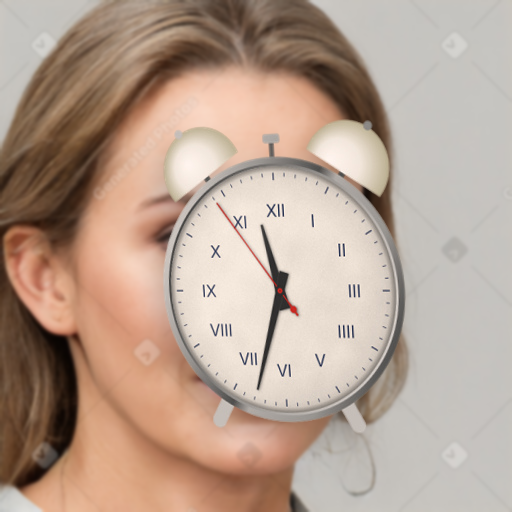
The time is 11:32:54
